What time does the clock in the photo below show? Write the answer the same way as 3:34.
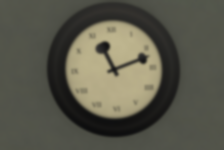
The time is 11:12
